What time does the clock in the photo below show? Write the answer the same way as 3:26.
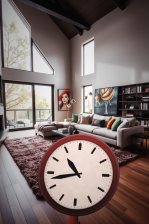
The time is 10:43
